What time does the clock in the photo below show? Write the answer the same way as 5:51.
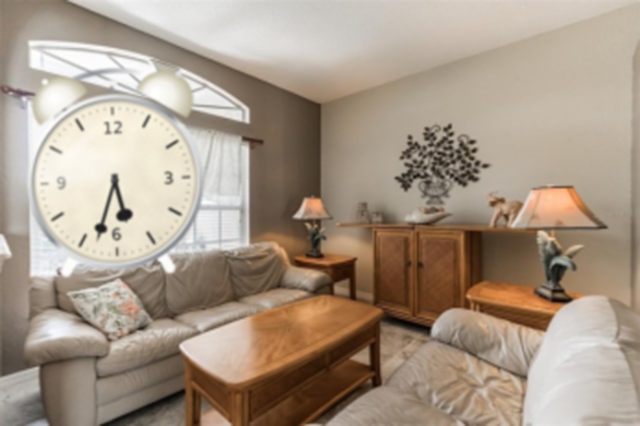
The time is 5:33
